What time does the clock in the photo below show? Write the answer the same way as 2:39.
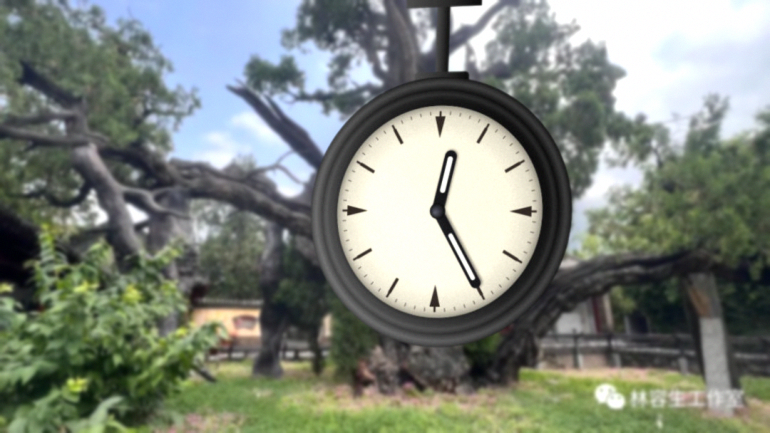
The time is 12:25
